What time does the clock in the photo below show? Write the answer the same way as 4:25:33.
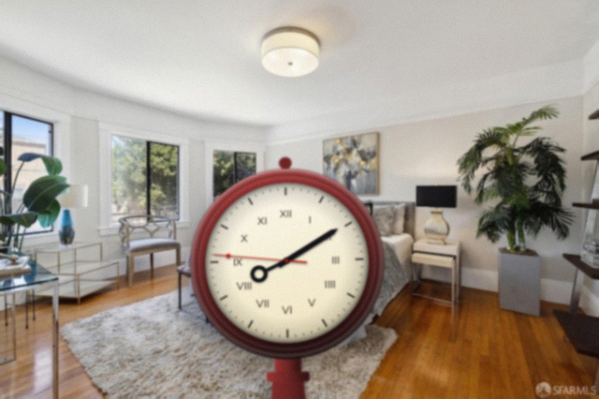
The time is 8:09:46
